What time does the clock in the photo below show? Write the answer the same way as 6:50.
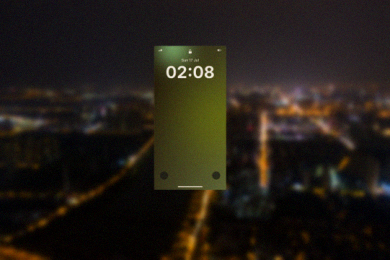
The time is 2:08
